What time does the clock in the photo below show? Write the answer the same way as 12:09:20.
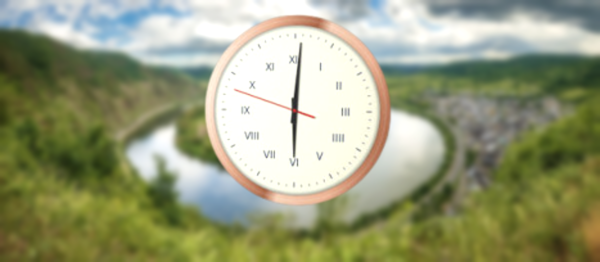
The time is 6:00:48
